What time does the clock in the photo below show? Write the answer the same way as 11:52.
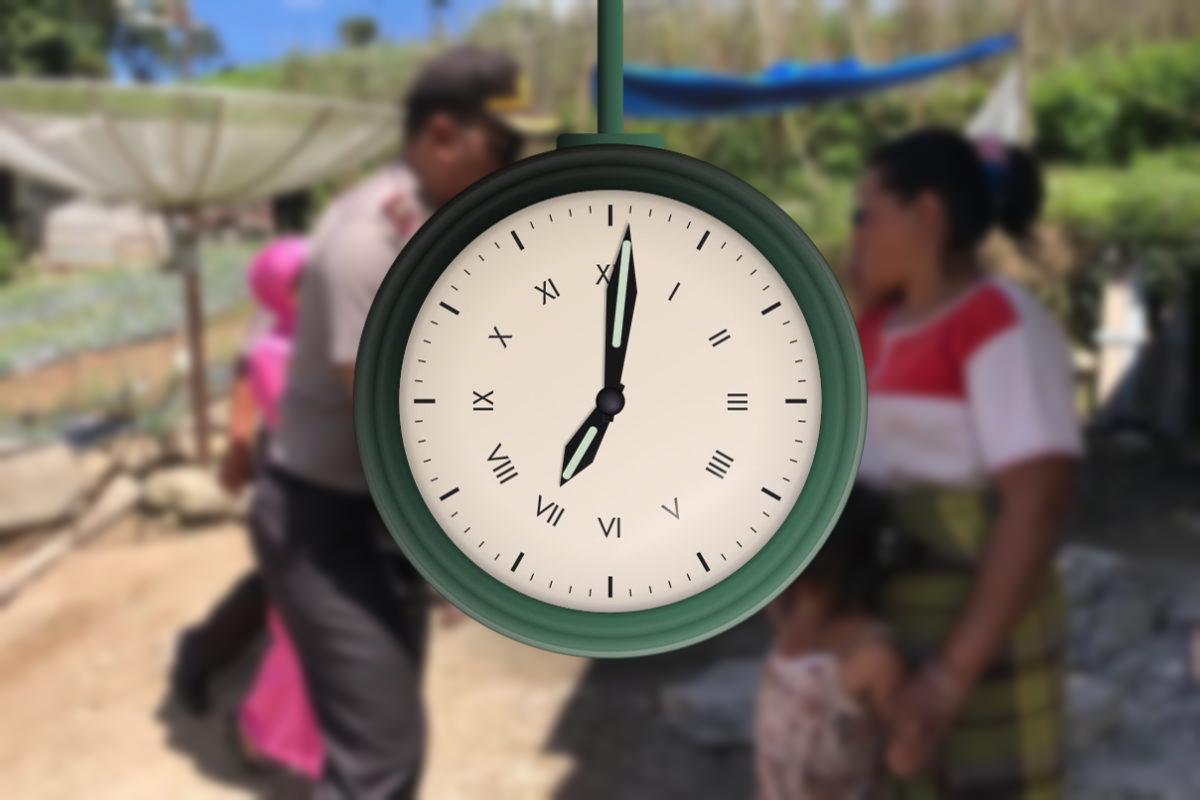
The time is 7:01
